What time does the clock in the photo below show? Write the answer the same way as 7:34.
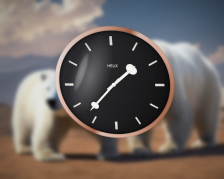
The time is 1:37
